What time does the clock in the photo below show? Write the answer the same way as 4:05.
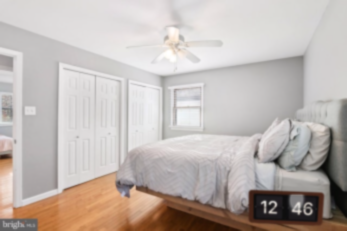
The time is 12:46
